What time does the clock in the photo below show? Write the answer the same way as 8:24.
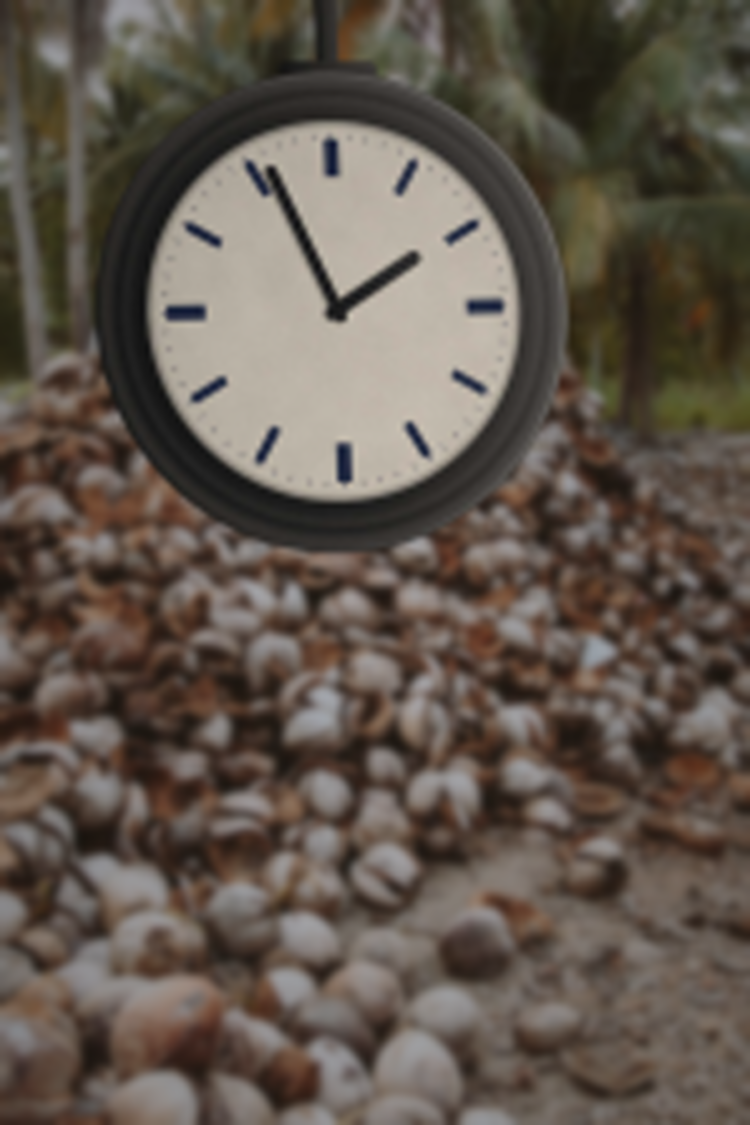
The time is 1:56
